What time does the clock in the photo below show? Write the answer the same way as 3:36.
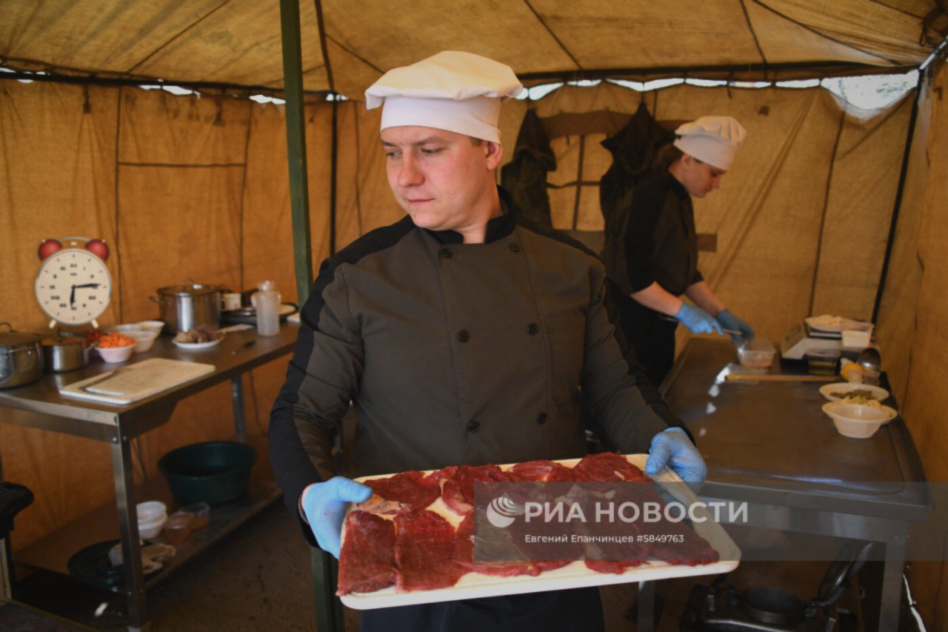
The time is 6:14
